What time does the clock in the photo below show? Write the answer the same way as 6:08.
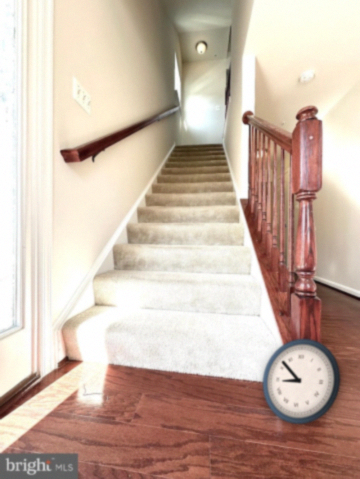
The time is 8:52
